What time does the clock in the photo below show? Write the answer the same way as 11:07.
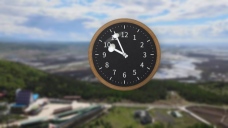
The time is 9:56
